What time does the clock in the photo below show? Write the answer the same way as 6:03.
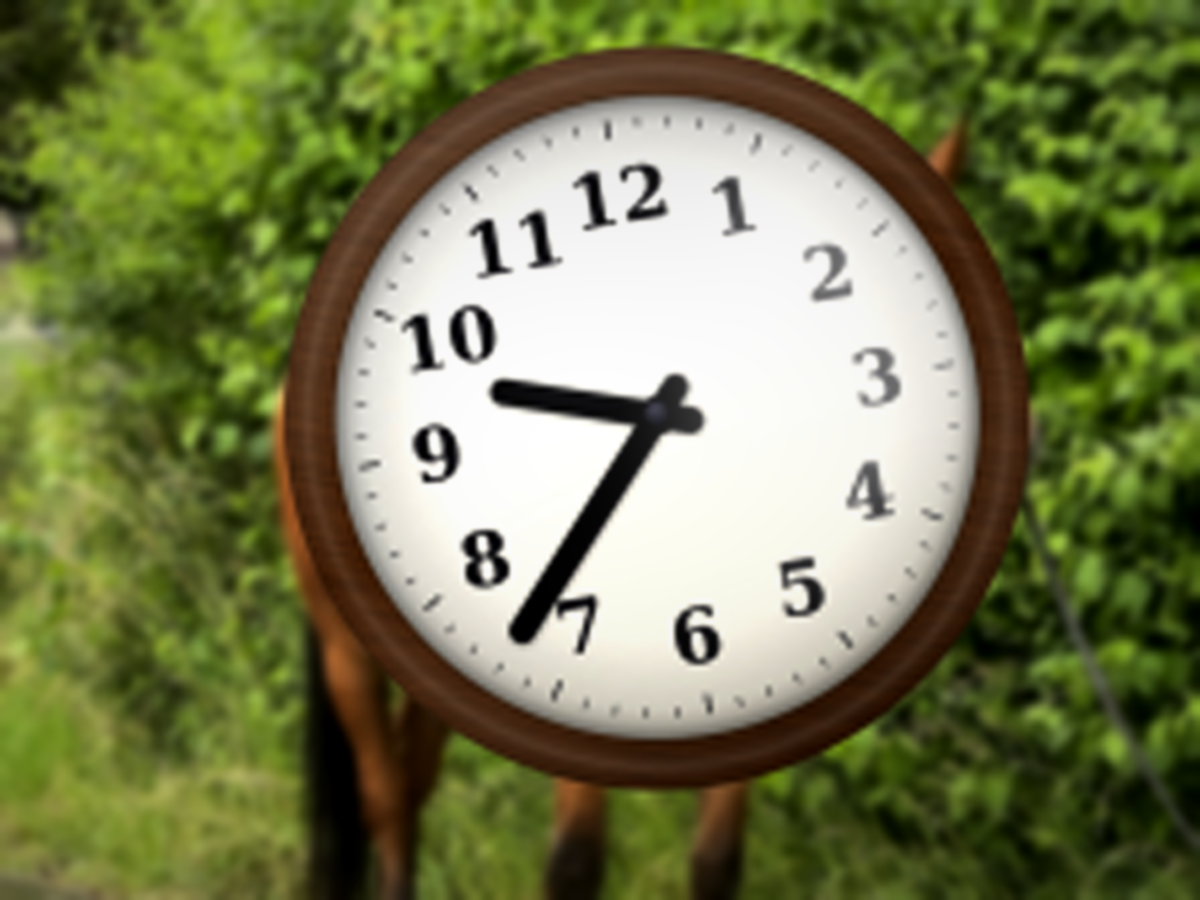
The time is 9:37
